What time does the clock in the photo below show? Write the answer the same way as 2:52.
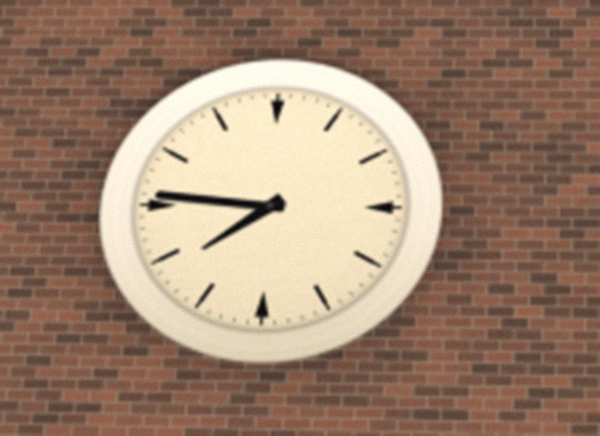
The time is 7:46
